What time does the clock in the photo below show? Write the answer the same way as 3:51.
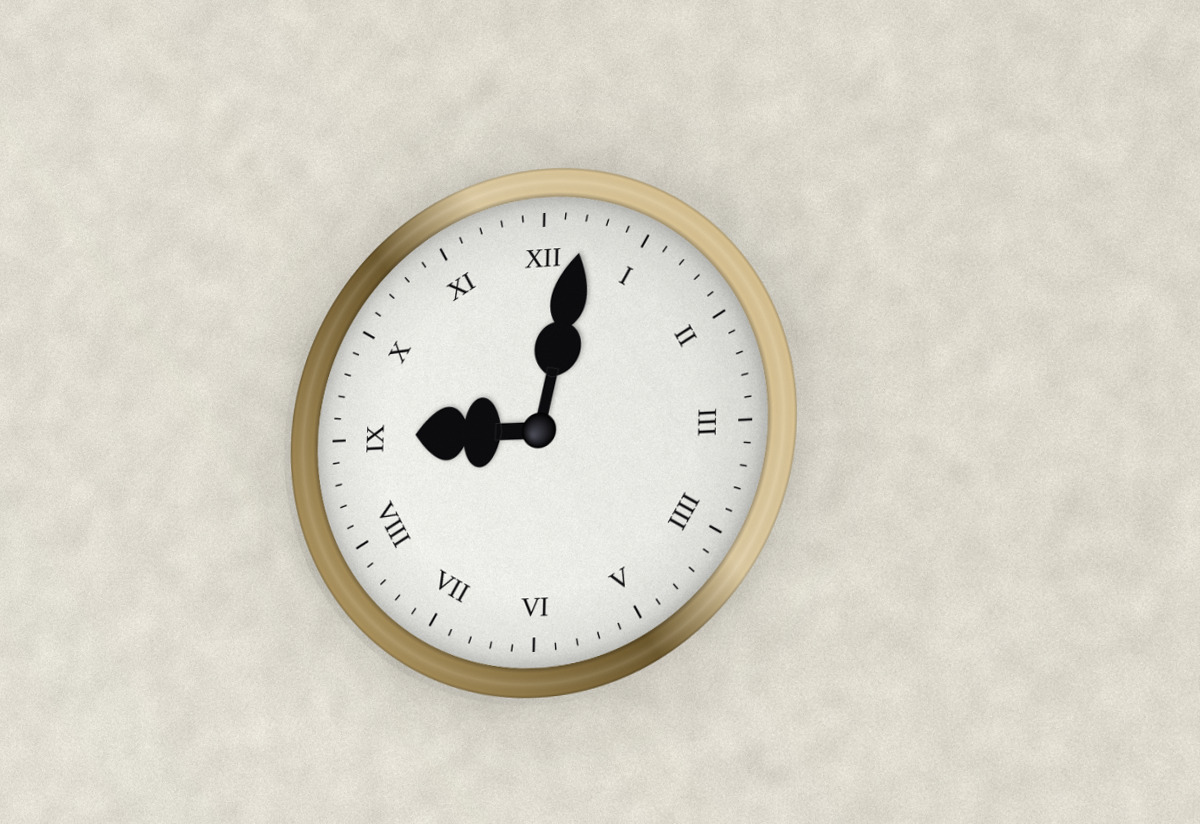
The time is 9:02
